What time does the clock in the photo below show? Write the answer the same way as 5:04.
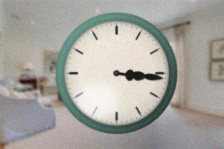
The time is 3:16
